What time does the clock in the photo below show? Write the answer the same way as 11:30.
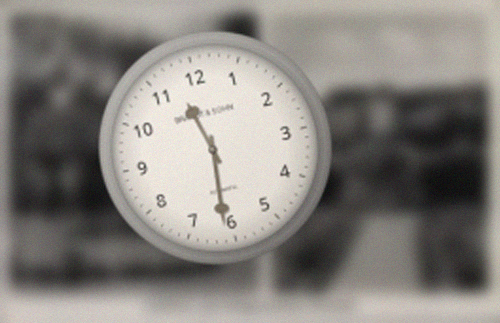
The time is 11:31
